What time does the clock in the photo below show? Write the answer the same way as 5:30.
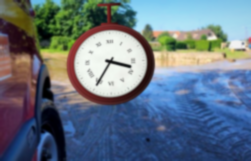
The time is 3:35
